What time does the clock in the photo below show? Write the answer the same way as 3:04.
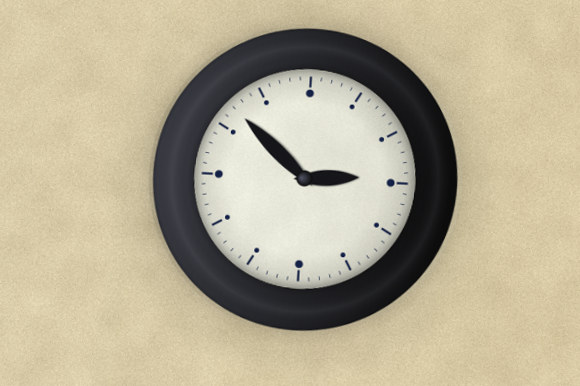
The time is 2:52
